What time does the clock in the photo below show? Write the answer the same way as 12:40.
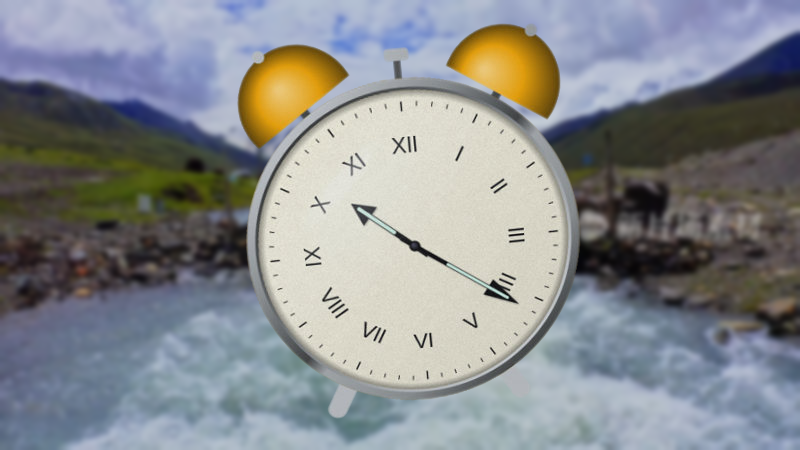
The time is 10:21
